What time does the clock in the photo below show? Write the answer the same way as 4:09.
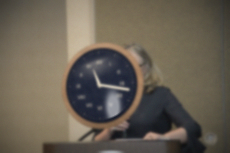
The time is 11:17
